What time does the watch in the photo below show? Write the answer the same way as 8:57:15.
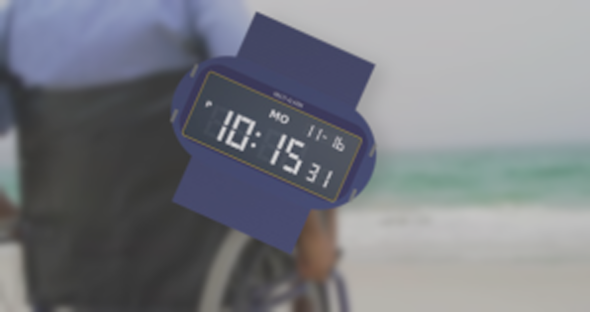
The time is 10:15:31
